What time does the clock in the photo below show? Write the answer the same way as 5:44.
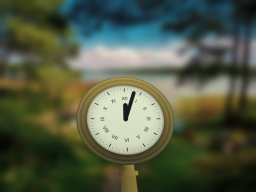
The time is 12:03
